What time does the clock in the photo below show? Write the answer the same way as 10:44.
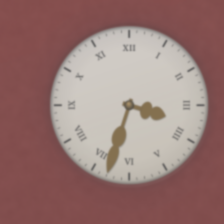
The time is 3:33
